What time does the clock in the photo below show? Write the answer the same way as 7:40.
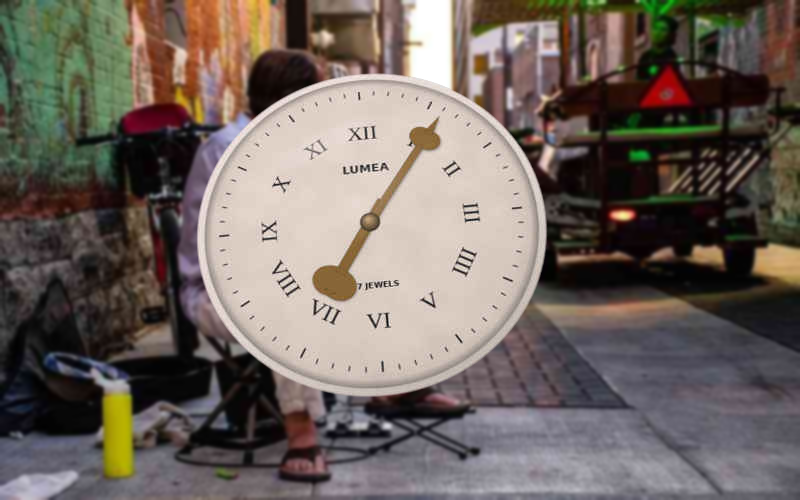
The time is 7:06
